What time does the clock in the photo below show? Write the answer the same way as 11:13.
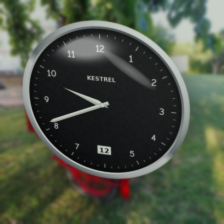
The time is 9:41
